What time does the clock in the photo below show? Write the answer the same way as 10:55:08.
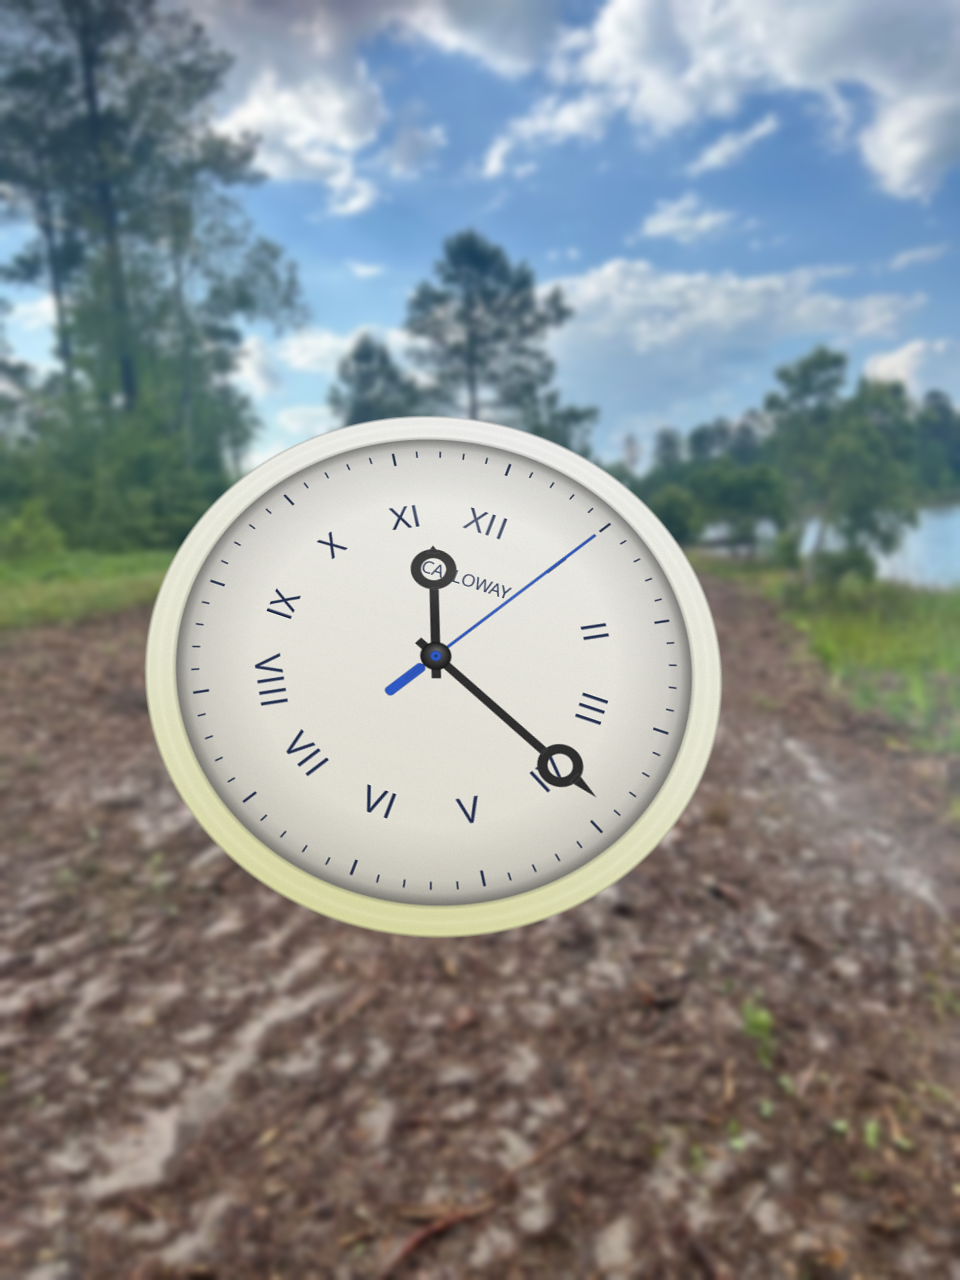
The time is 11:19:05
